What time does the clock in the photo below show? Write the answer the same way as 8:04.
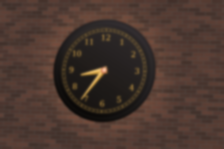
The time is 8:36
